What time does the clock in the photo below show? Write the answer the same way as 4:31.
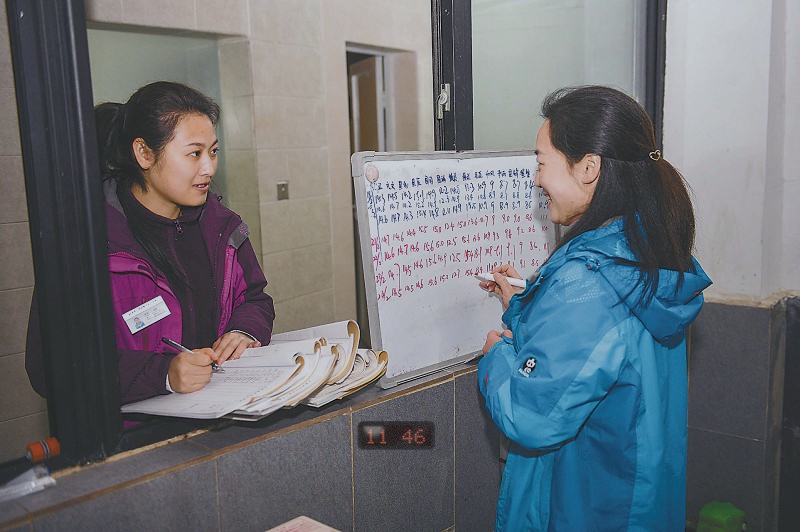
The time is 11:46
